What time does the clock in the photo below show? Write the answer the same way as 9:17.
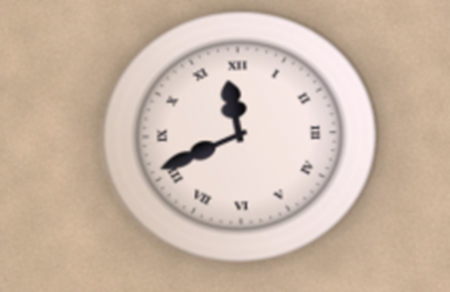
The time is 11:41
